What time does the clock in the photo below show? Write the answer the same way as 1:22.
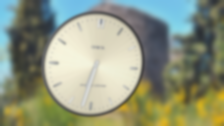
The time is 6:32
